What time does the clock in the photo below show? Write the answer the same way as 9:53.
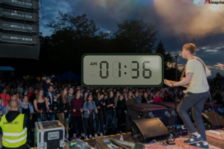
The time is 1:36
